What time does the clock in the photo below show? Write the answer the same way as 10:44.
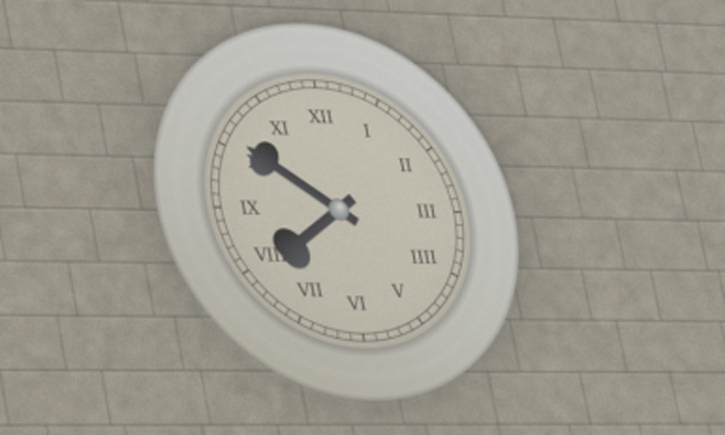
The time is 7:51
